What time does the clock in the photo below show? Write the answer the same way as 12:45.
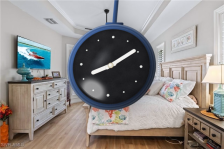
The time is 8:09
